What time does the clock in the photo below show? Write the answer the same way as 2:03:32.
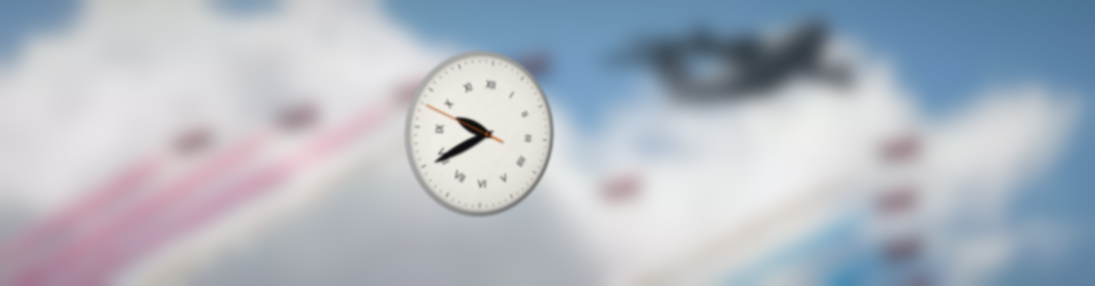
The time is 9:39:48
